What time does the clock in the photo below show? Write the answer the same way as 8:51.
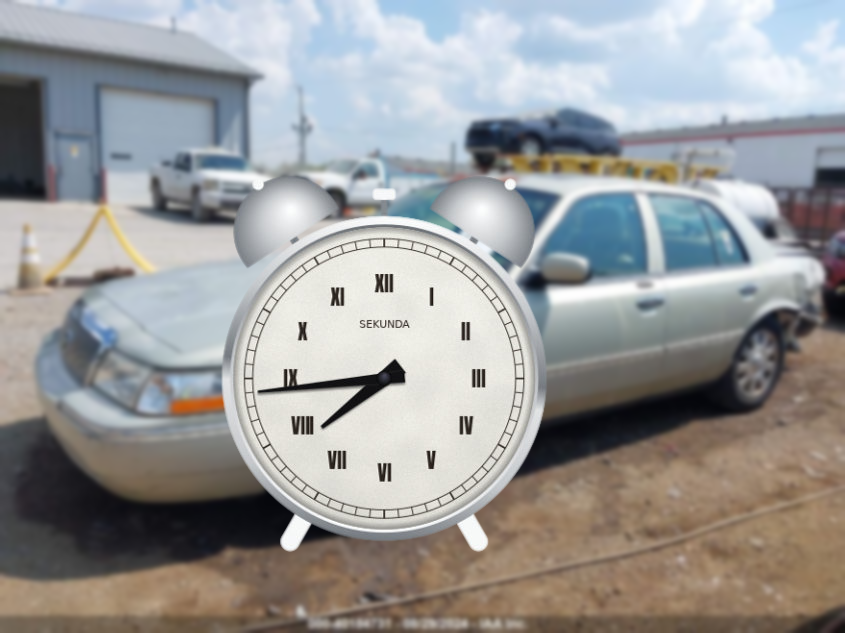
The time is 7:44
